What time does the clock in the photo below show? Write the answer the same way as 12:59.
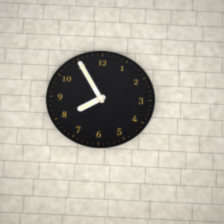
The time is 7:55
